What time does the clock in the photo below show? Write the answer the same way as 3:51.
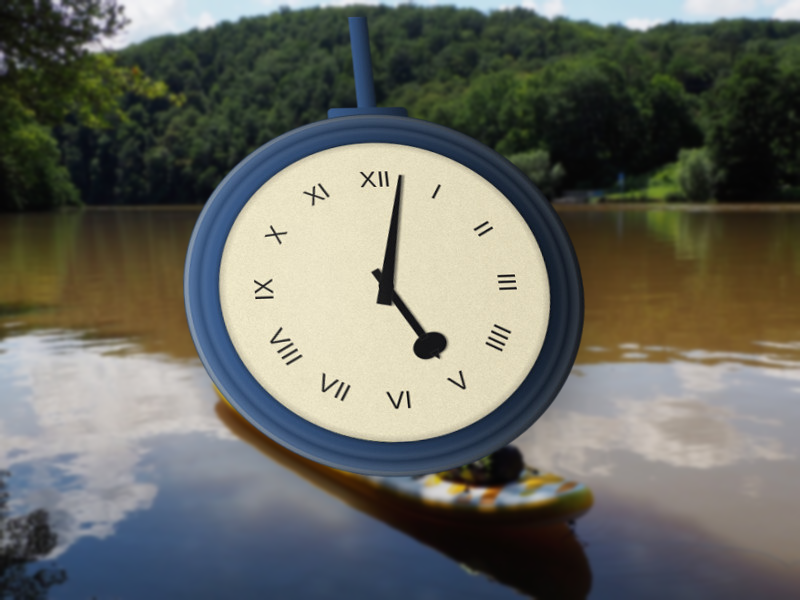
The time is 5:02
